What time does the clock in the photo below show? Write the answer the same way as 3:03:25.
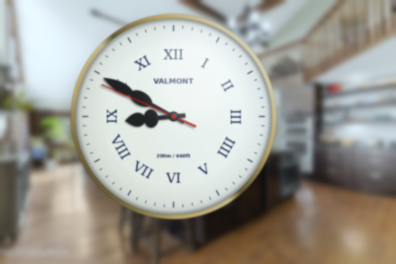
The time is 8:49:49
